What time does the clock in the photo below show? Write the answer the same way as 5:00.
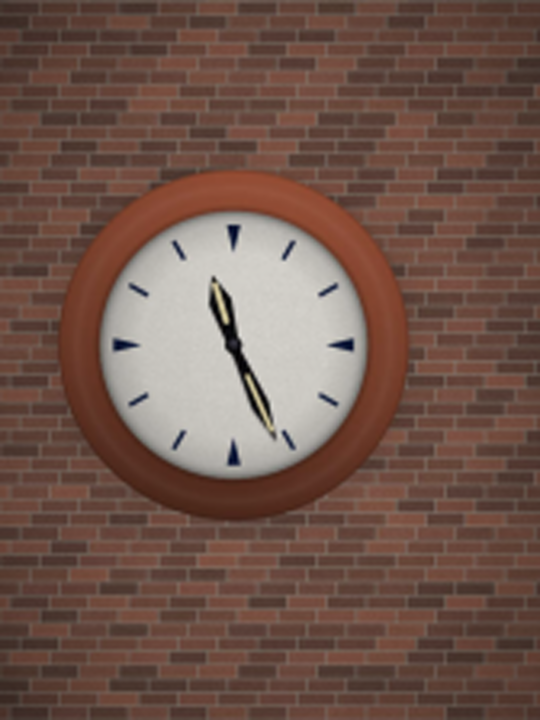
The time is 11:26
